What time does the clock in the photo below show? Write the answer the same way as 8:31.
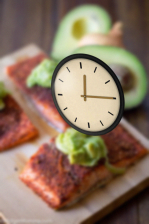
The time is 12:15
